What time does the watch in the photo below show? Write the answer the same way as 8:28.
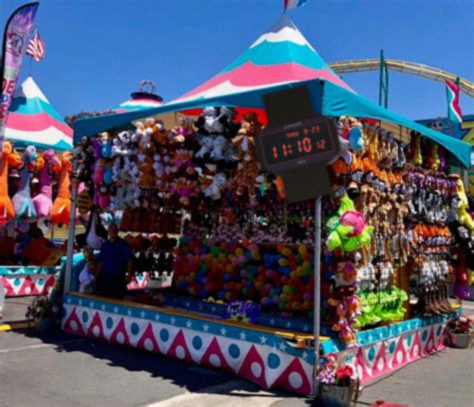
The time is 11:10
